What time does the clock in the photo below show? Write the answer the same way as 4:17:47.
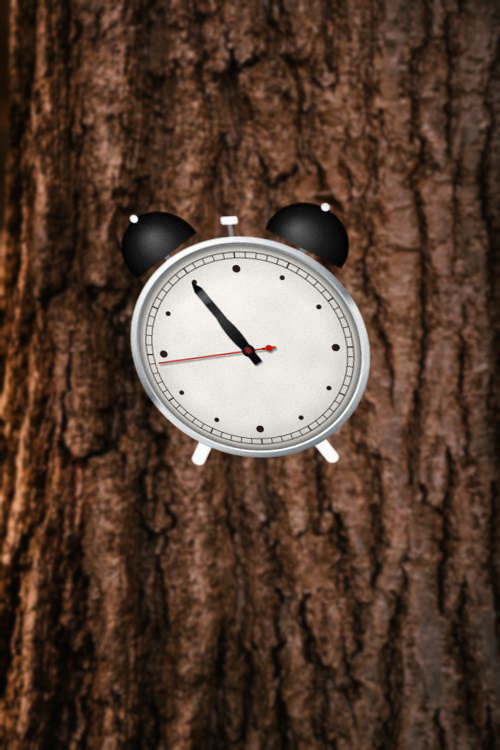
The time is 10:54:44
